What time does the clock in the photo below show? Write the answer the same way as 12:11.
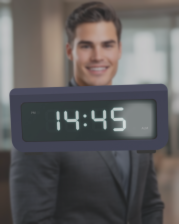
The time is 14:45
